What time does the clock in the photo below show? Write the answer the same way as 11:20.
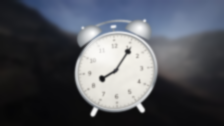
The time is 8:06
